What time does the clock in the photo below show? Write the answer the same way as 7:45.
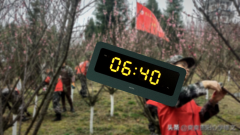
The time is 6:40
